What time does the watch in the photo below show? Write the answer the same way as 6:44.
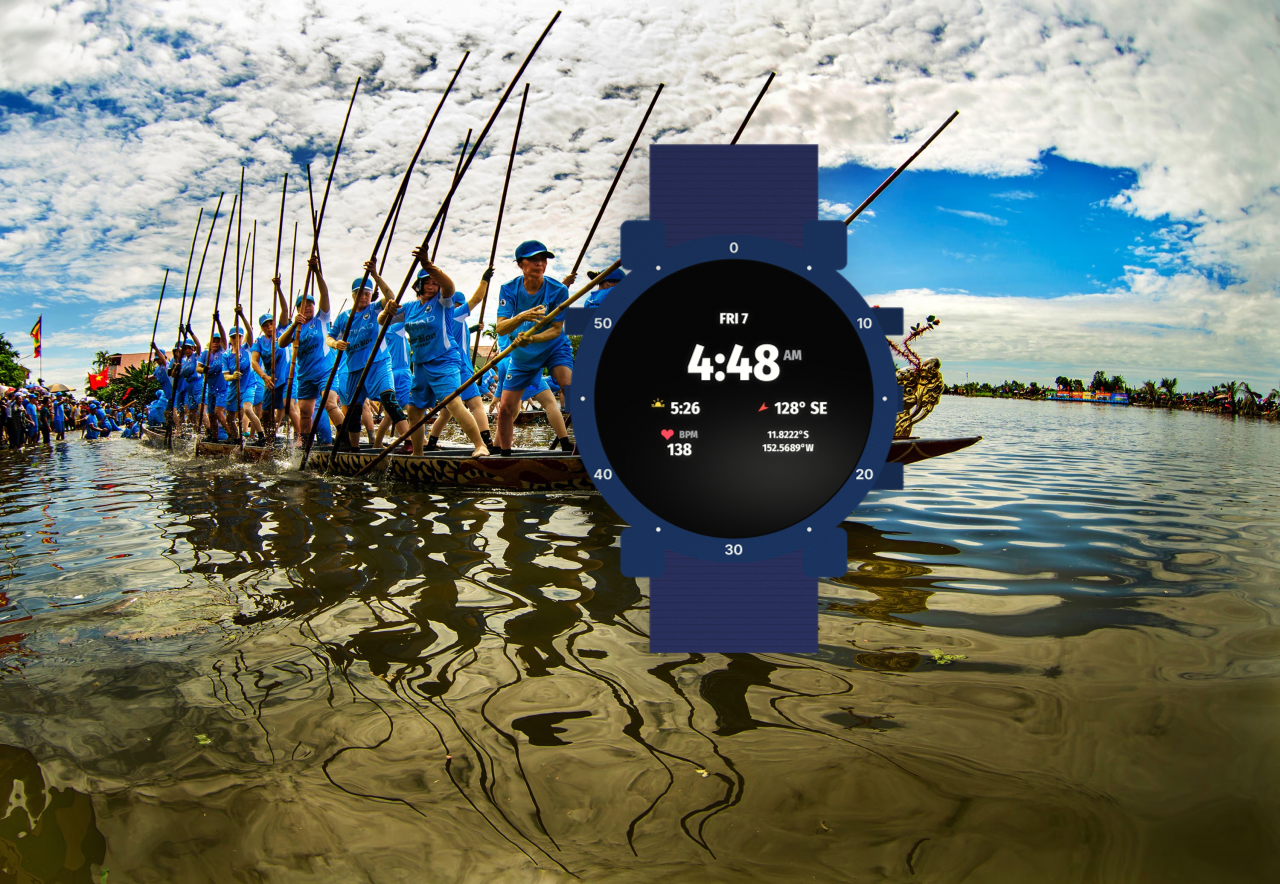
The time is 4:48
